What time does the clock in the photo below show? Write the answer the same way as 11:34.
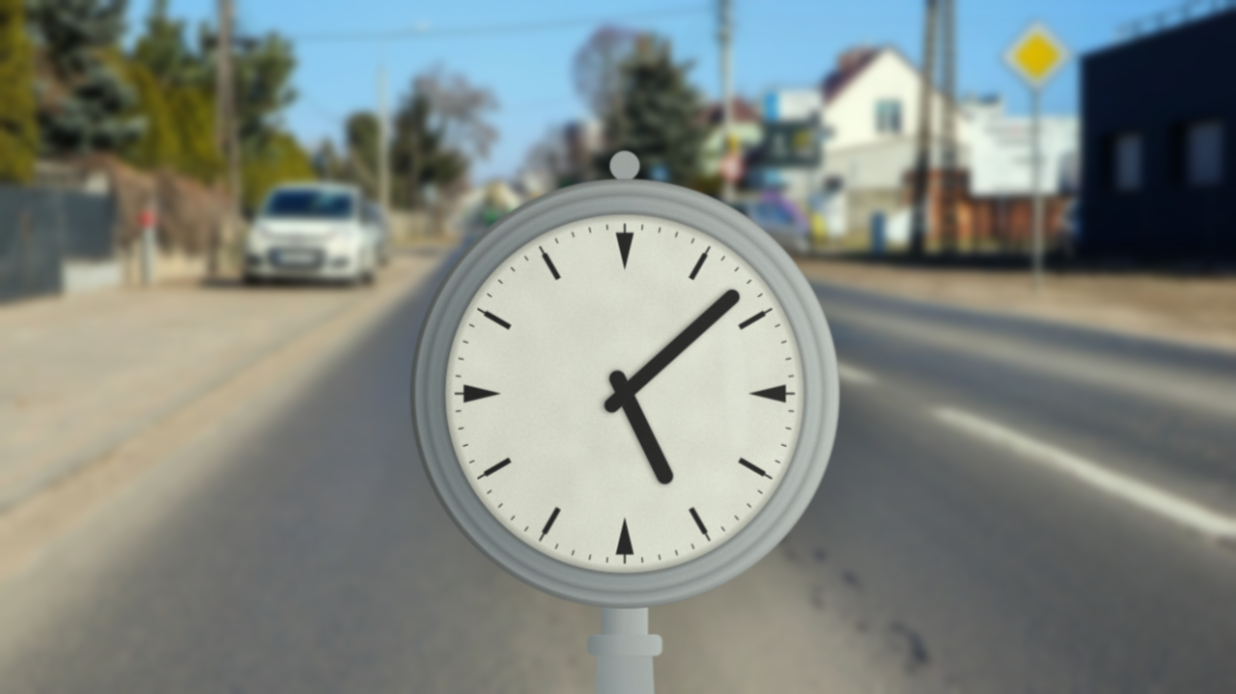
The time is 5:08
